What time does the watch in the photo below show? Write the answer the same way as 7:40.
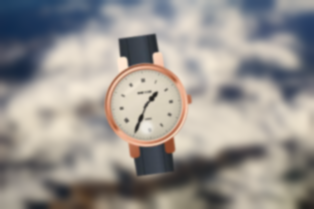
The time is 1:35
